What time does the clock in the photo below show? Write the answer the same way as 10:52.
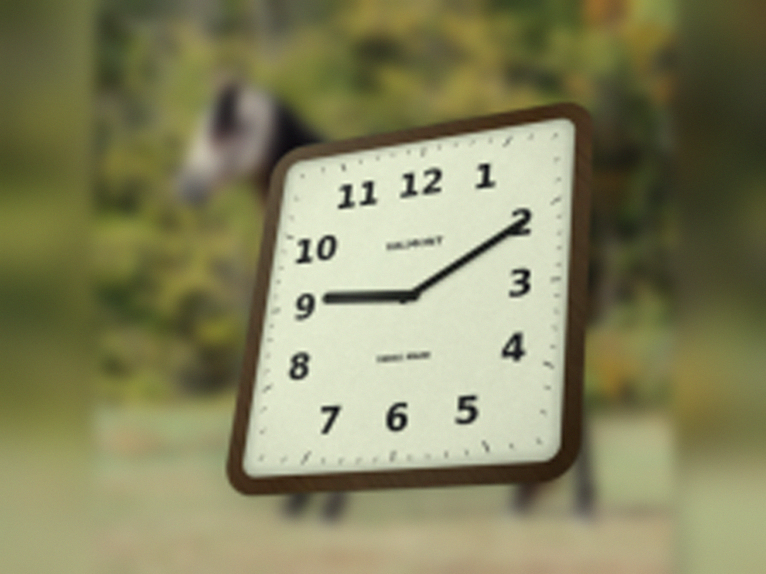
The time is 9:10
